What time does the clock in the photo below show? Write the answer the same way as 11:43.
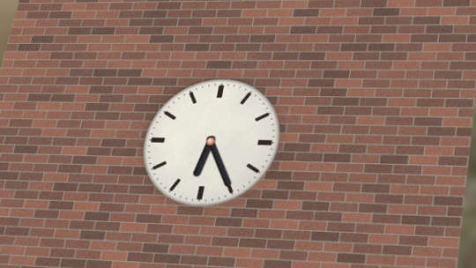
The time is 6:25
